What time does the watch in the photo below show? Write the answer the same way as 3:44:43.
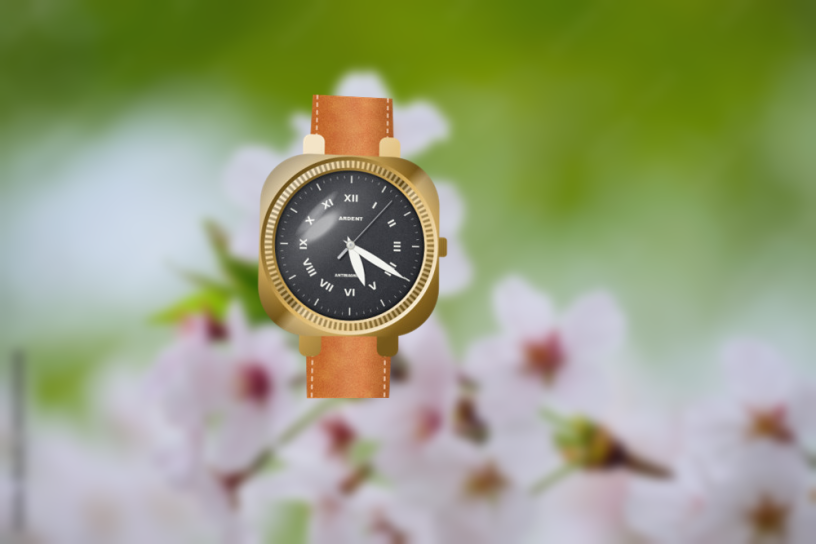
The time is 5:20:07
